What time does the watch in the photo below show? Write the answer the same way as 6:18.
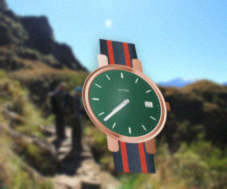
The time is 7:38
